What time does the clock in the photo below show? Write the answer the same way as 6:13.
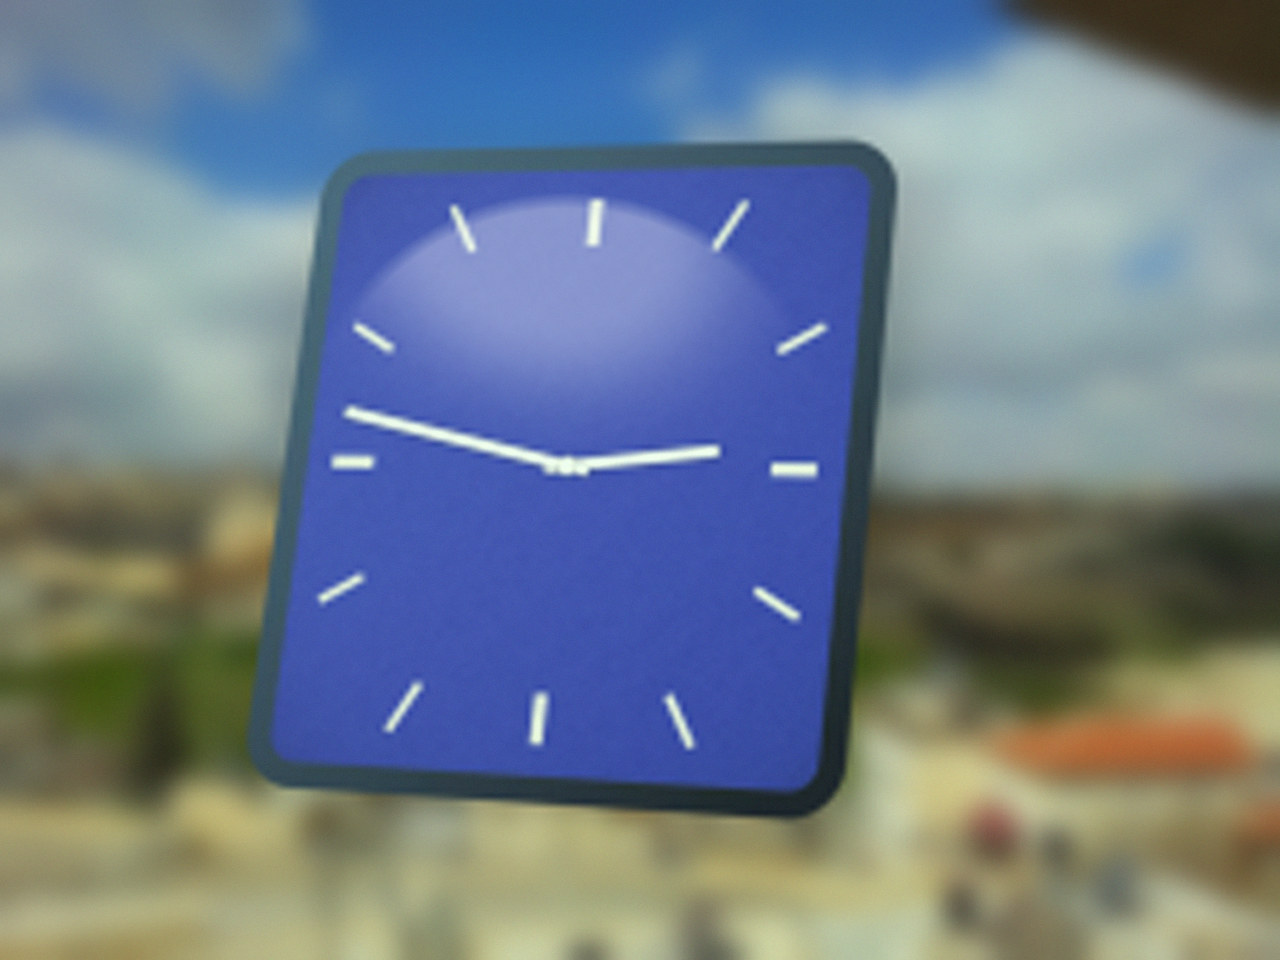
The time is 2:47
